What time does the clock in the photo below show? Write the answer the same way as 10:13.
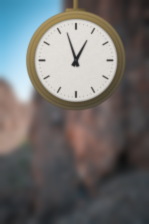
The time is 12:57
